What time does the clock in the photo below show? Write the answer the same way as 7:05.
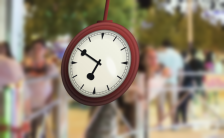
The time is 6:50
